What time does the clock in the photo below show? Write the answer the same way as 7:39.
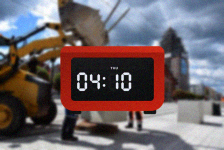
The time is 4:10
